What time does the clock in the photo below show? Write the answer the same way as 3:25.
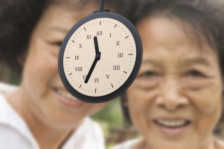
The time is 11:34
